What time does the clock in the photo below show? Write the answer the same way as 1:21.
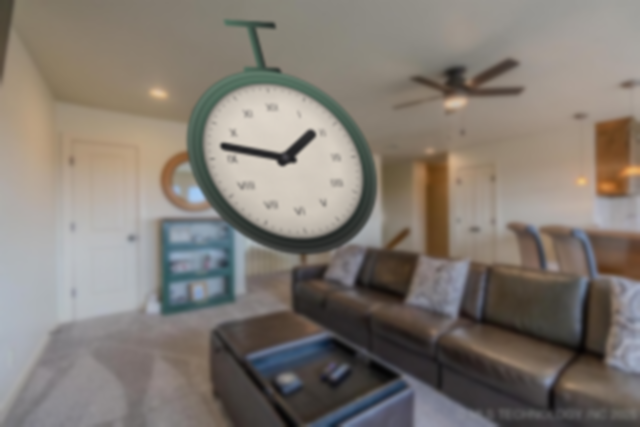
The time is 1:47
